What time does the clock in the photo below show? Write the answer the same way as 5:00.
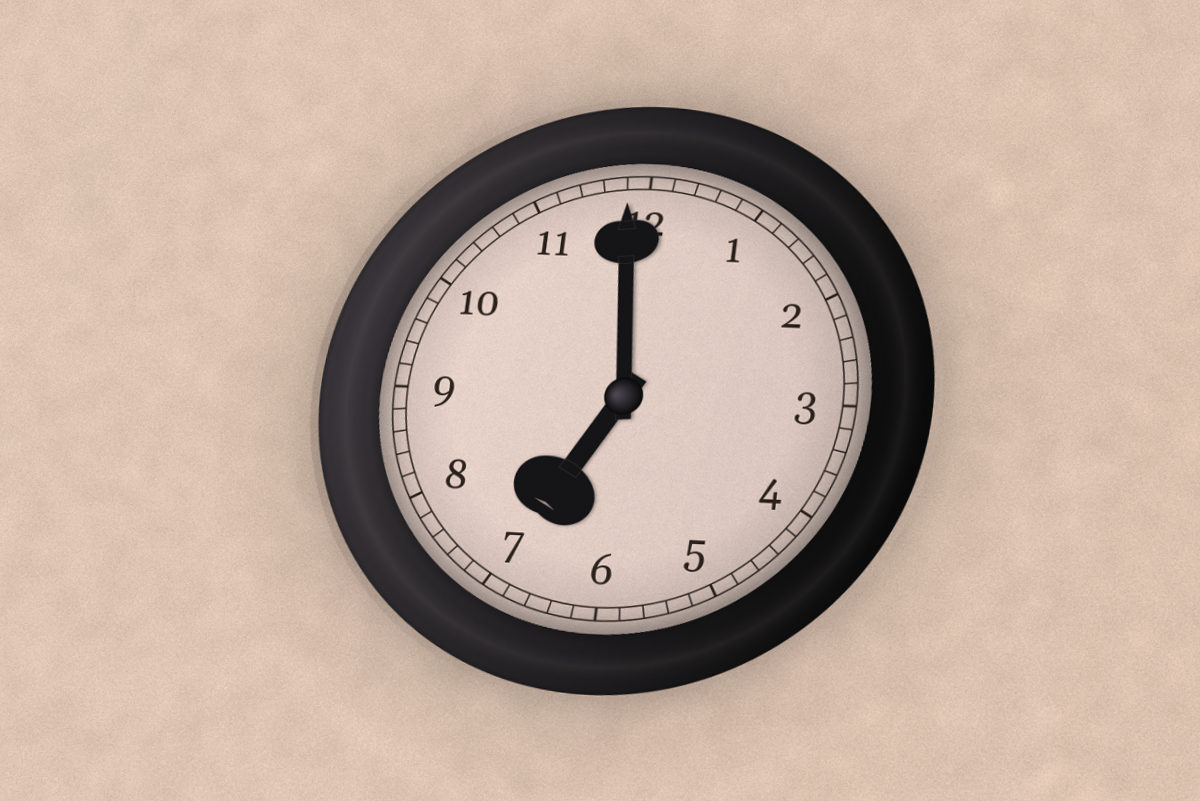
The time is 6:59
